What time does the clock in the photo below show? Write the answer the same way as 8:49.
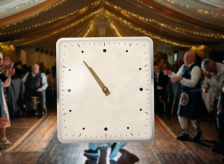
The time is 10:54
